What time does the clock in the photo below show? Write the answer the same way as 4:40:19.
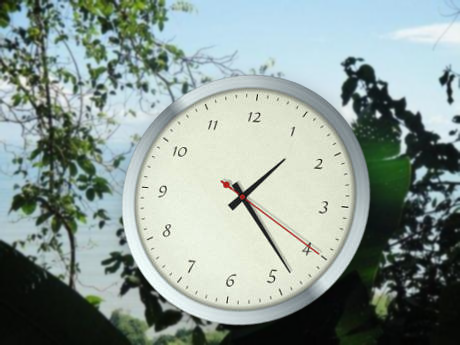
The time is 1:23:20
